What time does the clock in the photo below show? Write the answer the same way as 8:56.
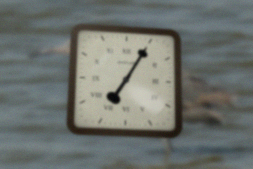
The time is 7:05
